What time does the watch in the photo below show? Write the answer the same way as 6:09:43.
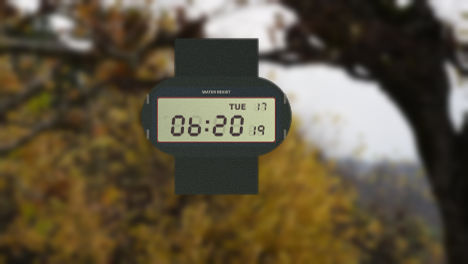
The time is 6:20:19
